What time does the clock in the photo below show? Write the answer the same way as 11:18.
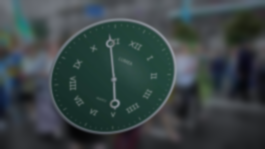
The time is 4:54
